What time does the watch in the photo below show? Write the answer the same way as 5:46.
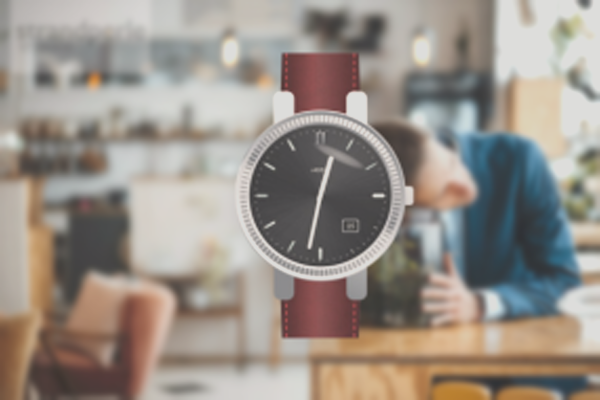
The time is 12:32
